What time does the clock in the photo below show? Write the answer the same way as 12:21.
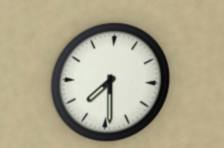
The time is 7:29
